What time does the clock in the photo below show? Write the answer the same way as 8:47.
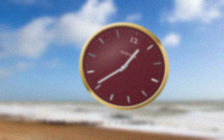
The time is 12:36
